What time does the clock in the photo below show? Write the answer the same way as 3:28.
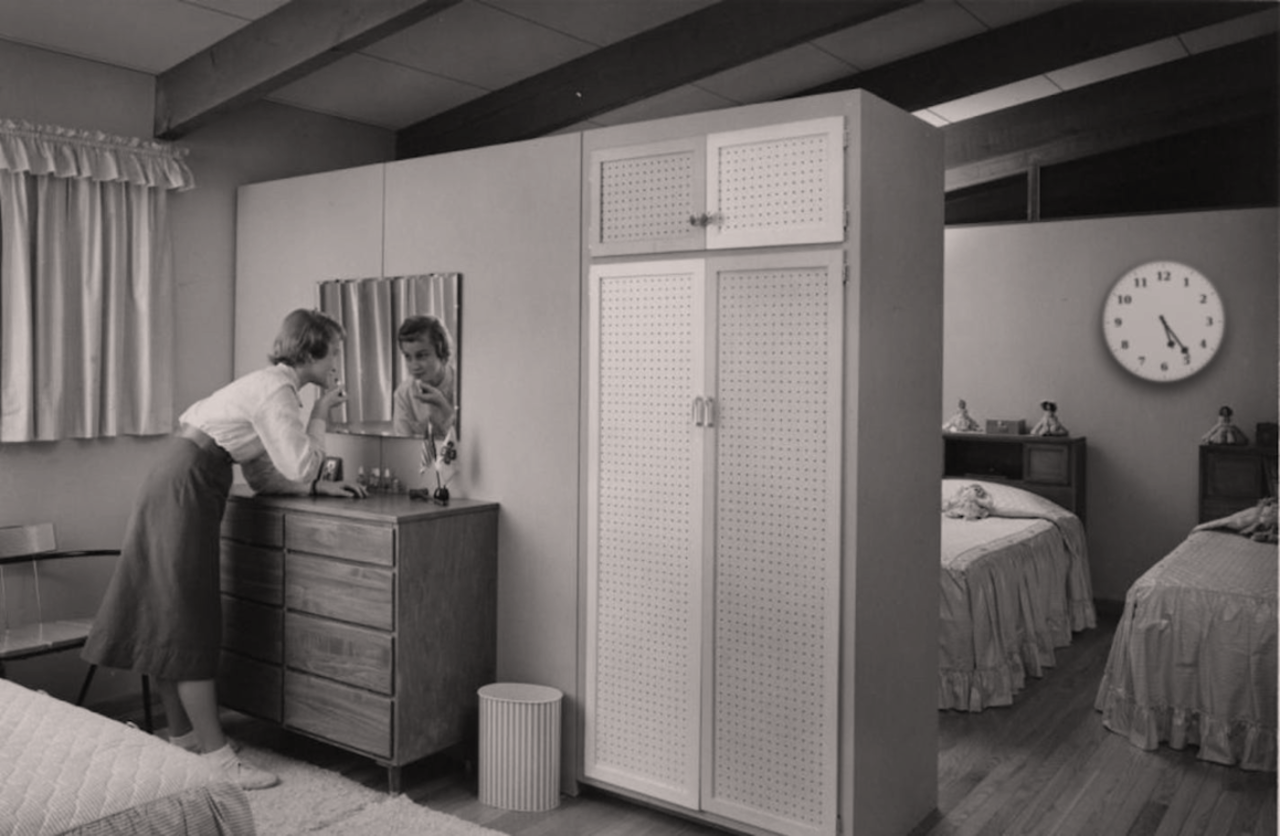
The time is 5:24
